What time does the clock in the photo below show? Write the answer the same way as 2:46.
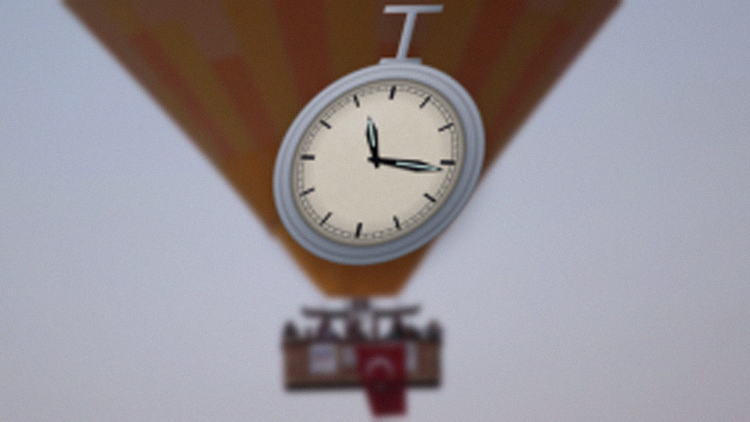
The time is 11:16
